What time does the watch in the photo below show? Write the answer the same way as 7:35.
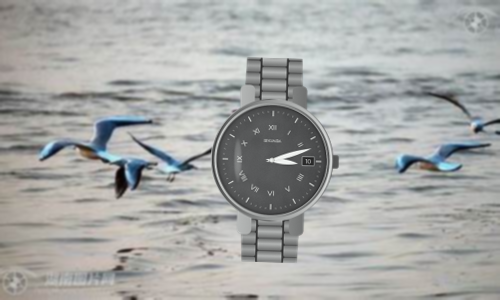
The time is 3:12
